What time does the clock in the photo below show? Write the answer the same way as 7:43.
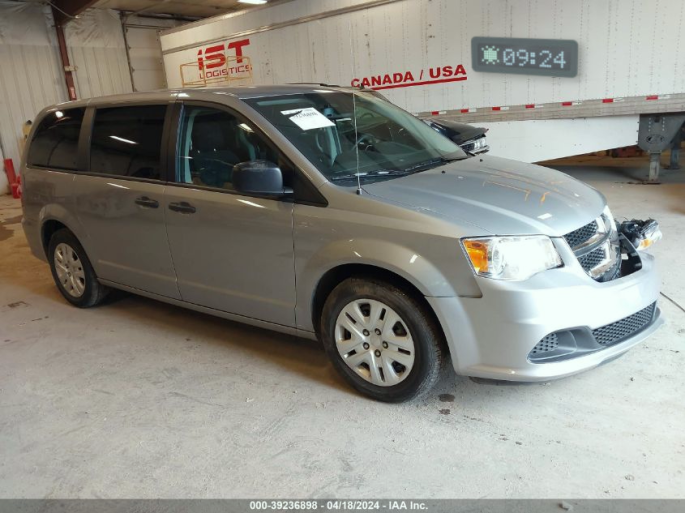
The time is 9:24
